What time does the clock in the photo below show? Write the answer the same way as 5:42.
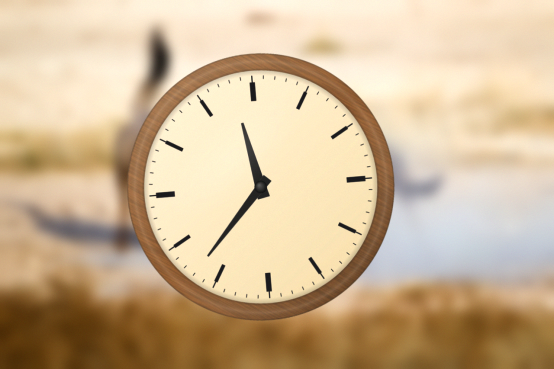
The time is 11:37
